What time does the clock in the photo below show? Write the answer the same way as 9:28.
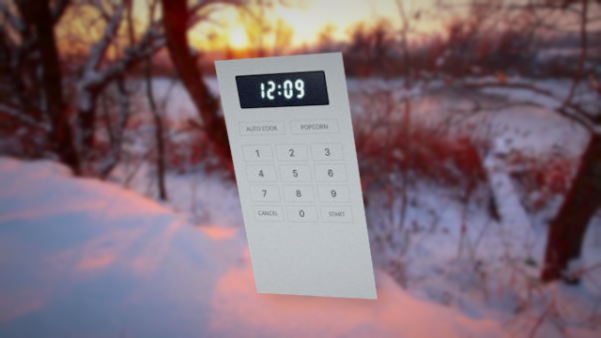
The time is 12:09
